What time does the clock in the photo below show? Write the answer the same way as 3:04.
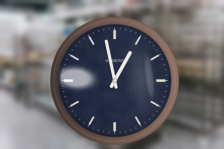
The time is 12:58
